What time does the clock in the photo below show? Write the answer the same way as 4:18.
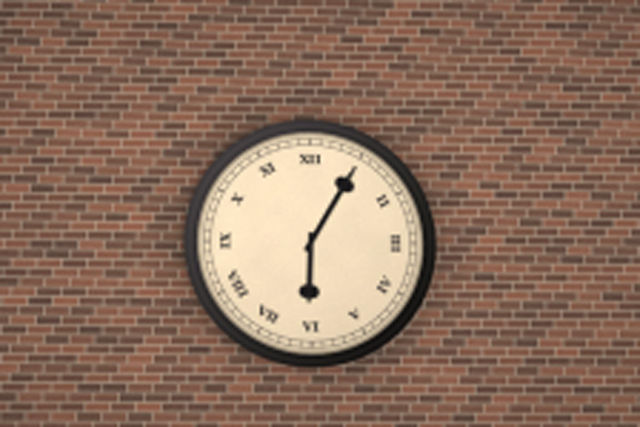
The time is 6:05
